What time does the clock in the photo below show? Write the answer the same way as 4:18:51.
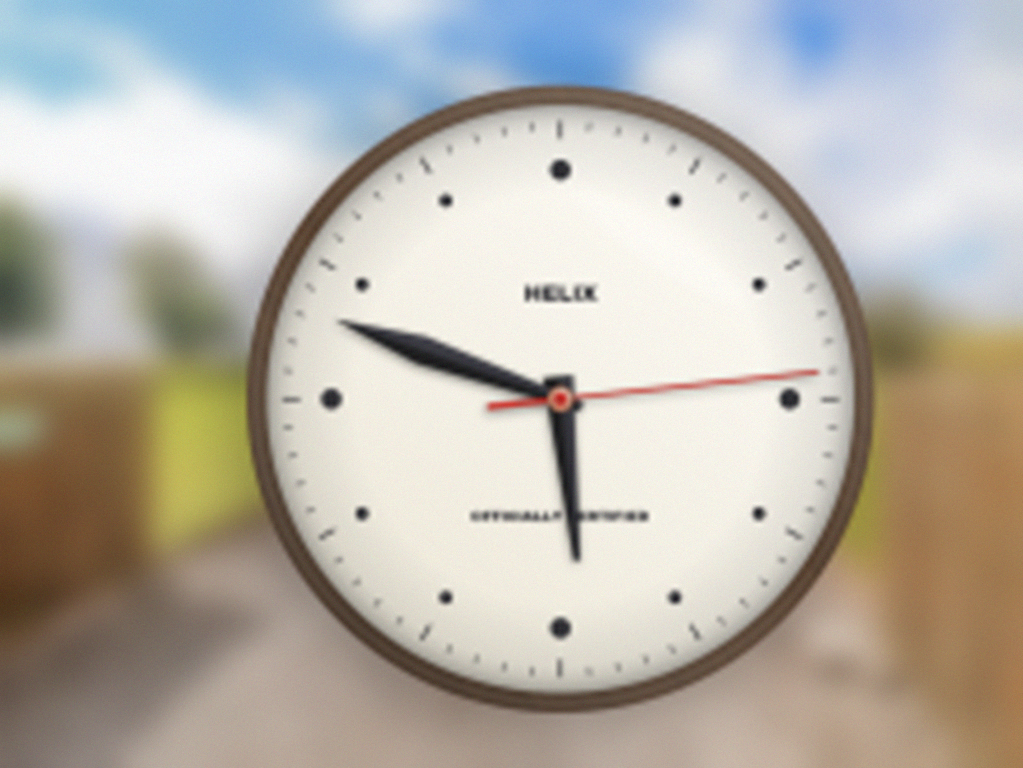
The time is 5:48:14
